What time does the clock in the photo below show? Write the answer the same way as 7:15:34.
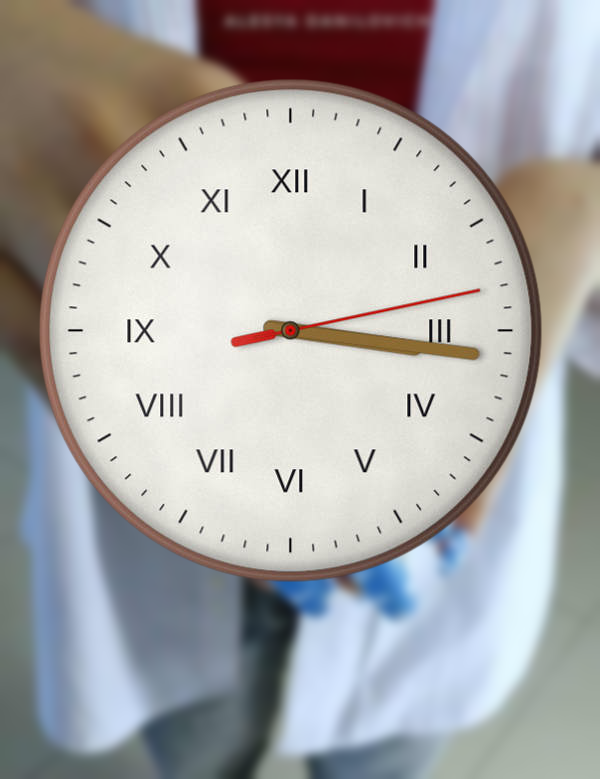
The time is 3:16:13
